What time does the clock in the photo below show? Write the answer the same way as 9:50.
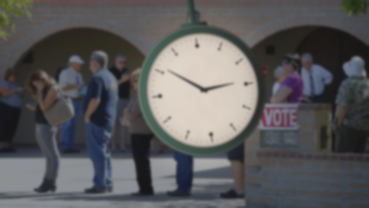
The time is 2:51
